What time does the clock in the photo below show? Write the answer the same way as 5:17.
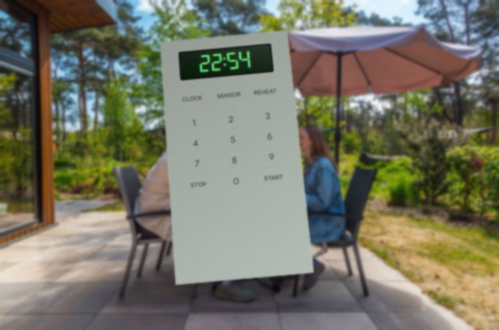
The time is 22:54
